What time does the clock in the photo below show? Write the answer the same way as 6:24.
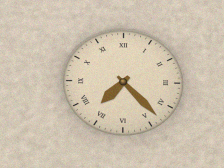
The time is 7:23
